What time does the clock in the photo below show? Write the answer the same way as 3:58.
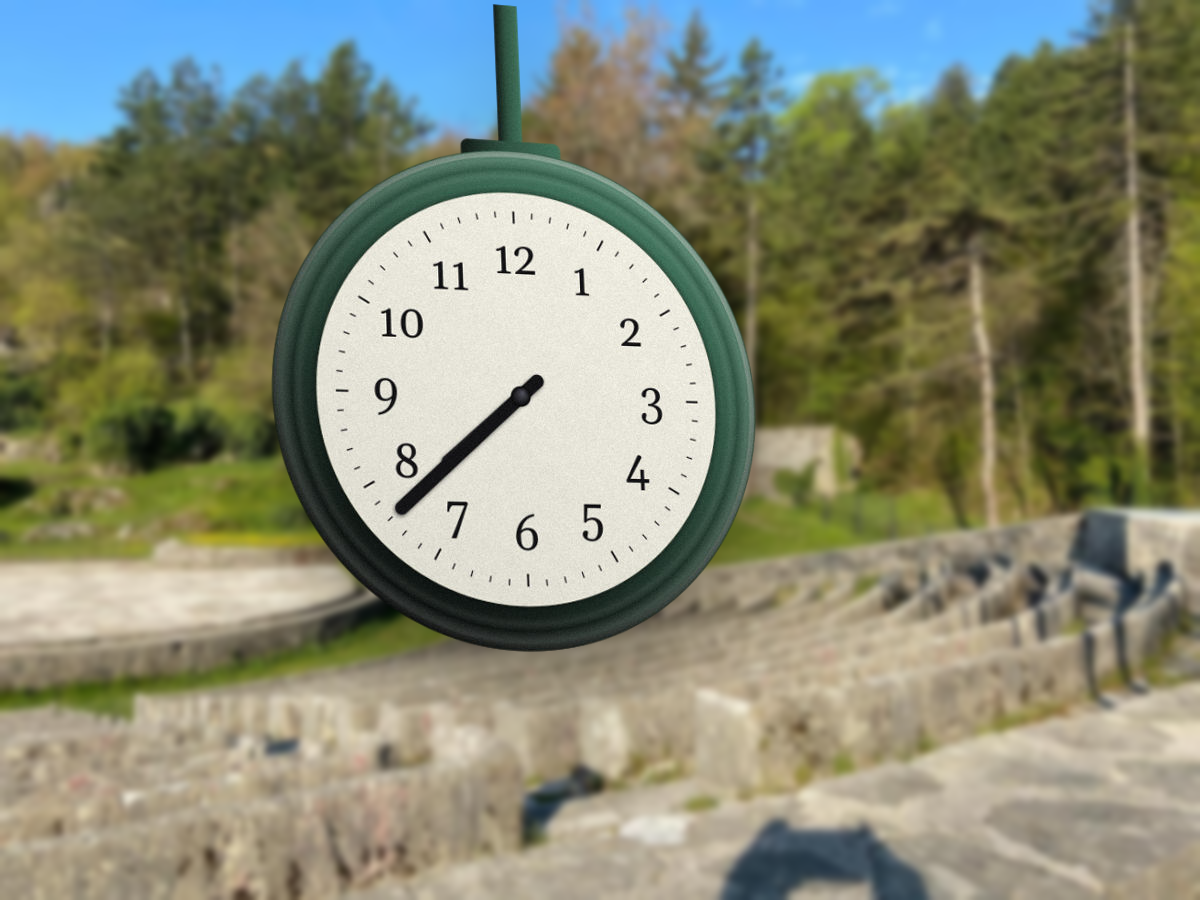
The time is 7:38
